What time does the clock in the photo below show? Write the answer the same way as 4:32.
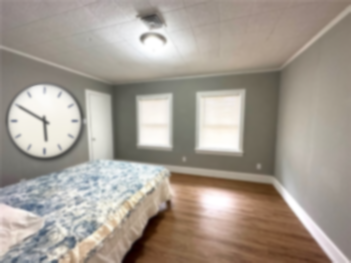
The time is 5:50
